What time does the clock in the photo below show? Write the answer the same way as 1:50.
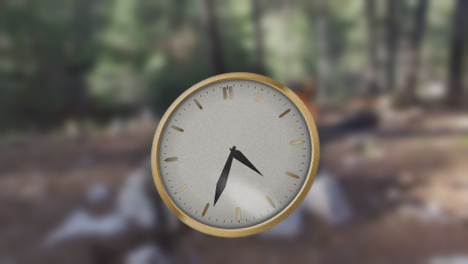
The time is 4:34
